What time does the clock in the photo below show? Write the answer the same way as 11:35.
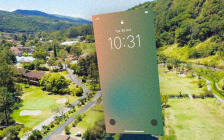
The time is 10:31
